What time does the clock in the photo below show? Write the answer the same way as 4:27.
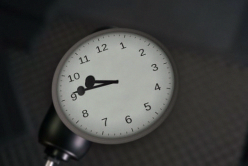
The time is 9:46
